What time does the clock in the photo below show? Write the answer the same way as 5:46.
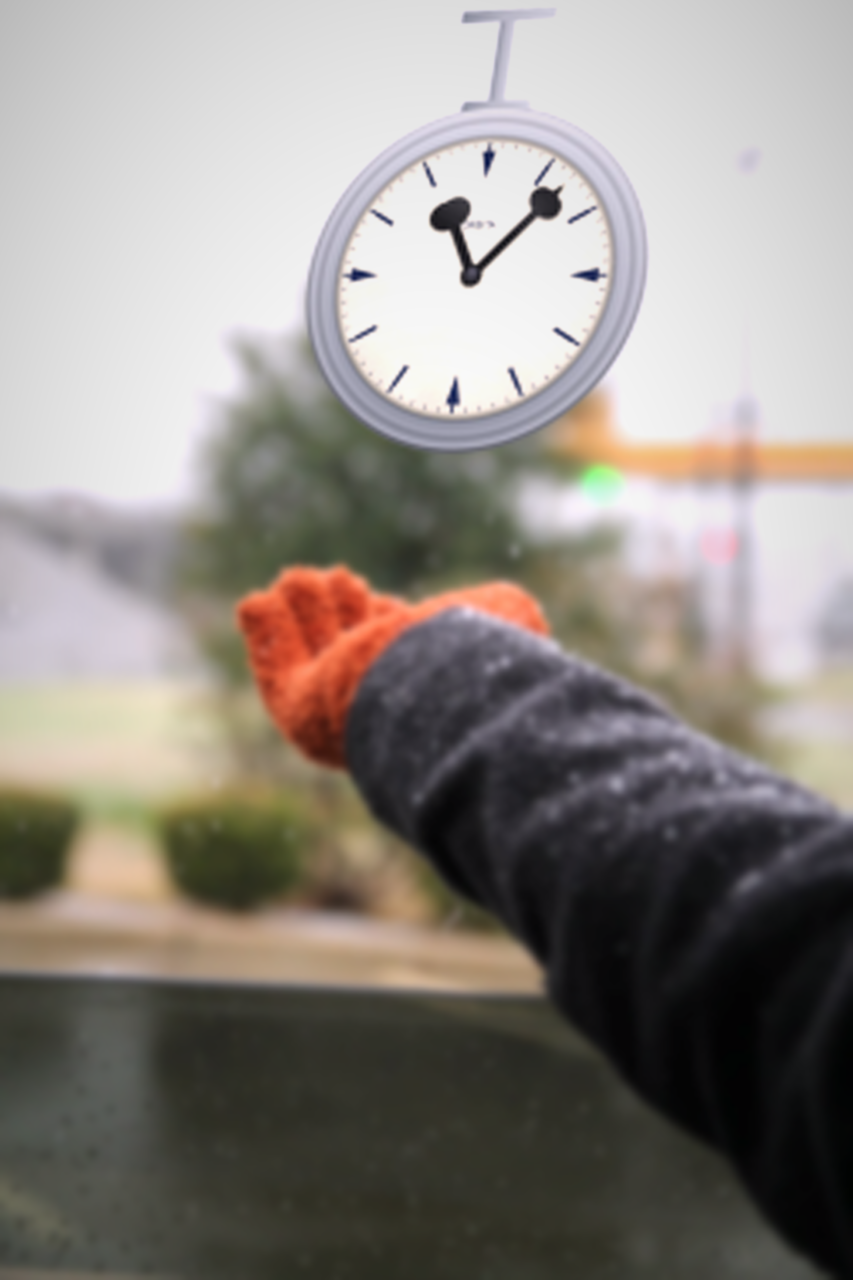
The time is 11:07
